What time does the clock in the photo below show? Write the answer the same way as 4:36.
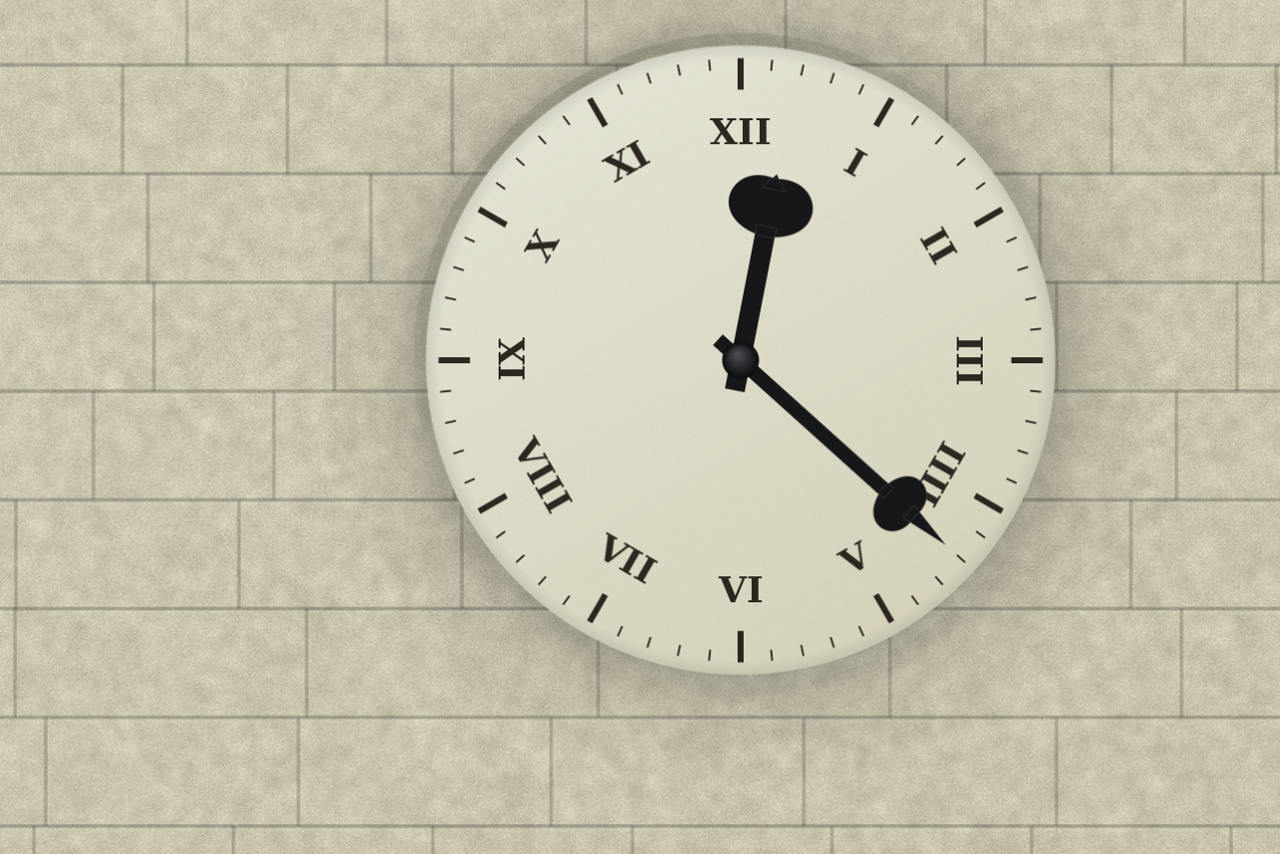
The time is 12:22
